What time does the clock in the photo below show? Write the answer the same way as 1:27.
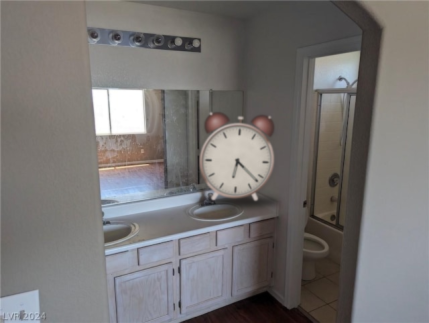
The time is 6:22
